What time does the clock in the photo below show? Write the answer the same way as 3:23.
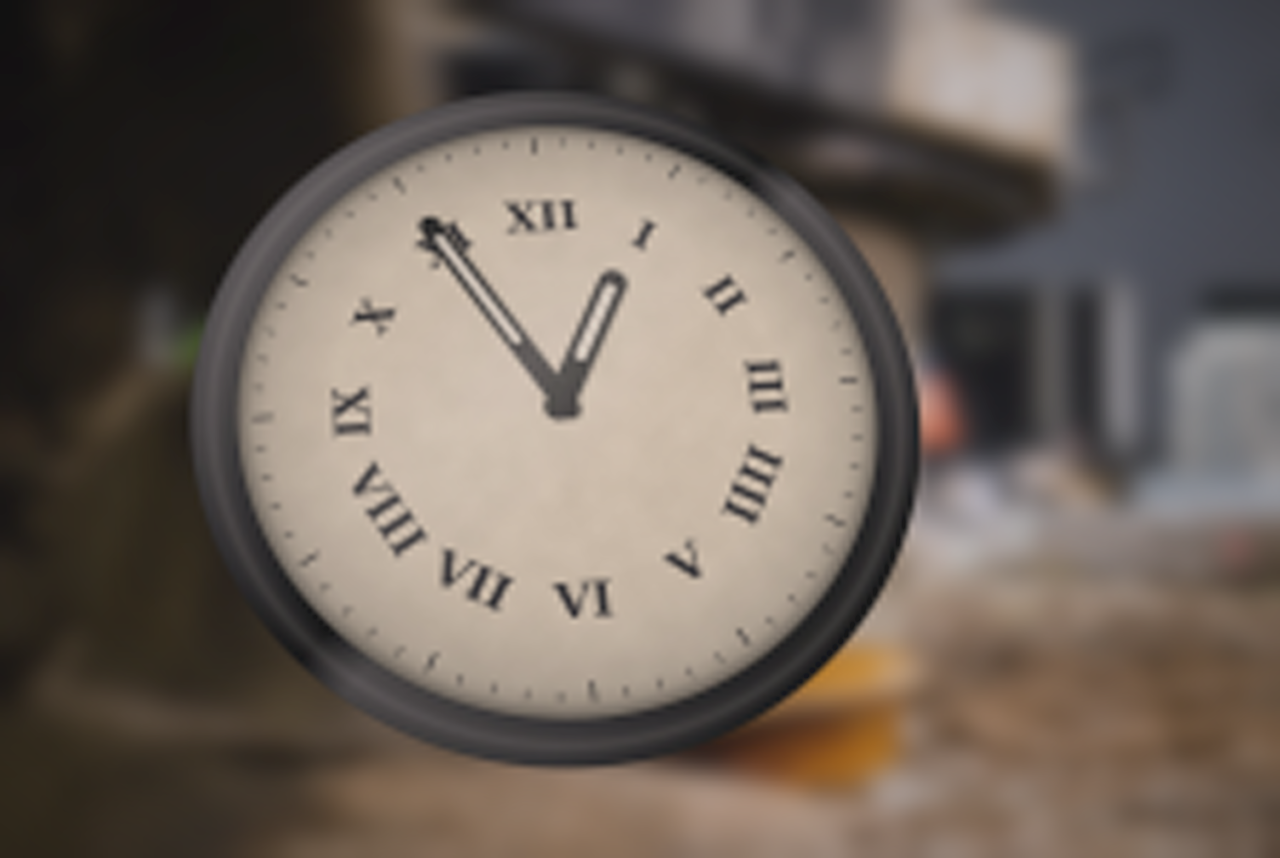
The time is 12:55
